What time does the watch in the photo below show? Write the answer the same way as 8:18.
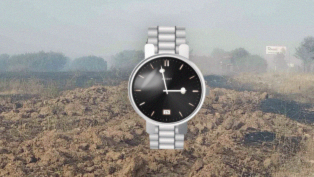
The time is 2:58
